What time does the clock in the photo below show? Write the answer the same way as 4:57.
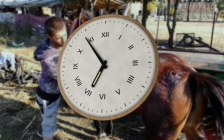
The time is 6:54
